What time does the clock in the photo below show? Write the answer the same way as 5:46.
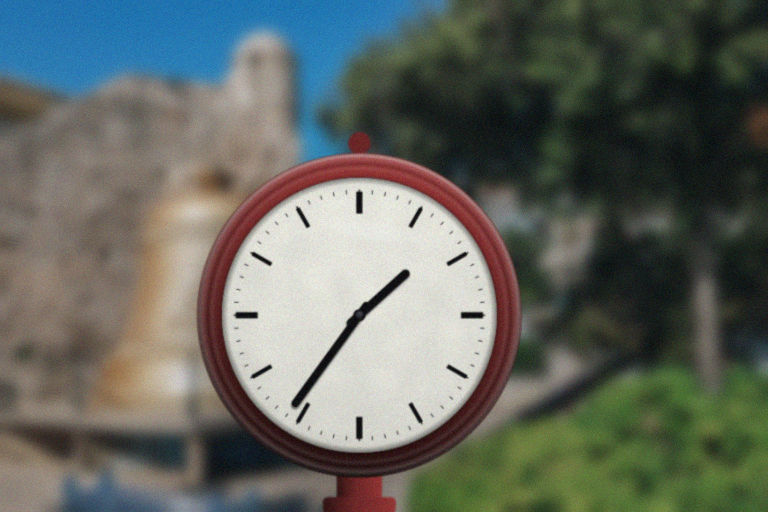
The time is 1:36
